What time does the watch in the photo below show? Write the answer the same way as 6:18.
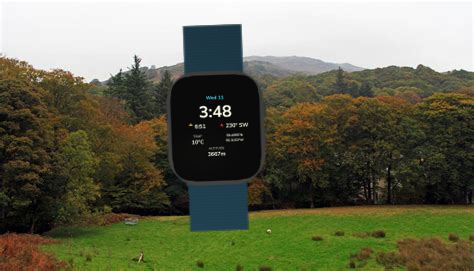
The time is 3:48
